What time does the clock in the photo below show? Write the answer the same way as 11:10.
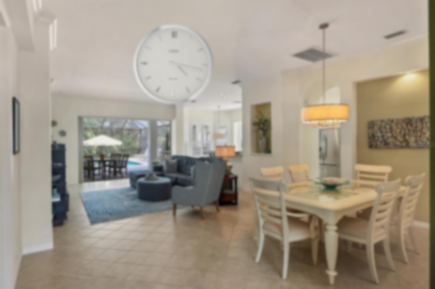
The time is 4:17
